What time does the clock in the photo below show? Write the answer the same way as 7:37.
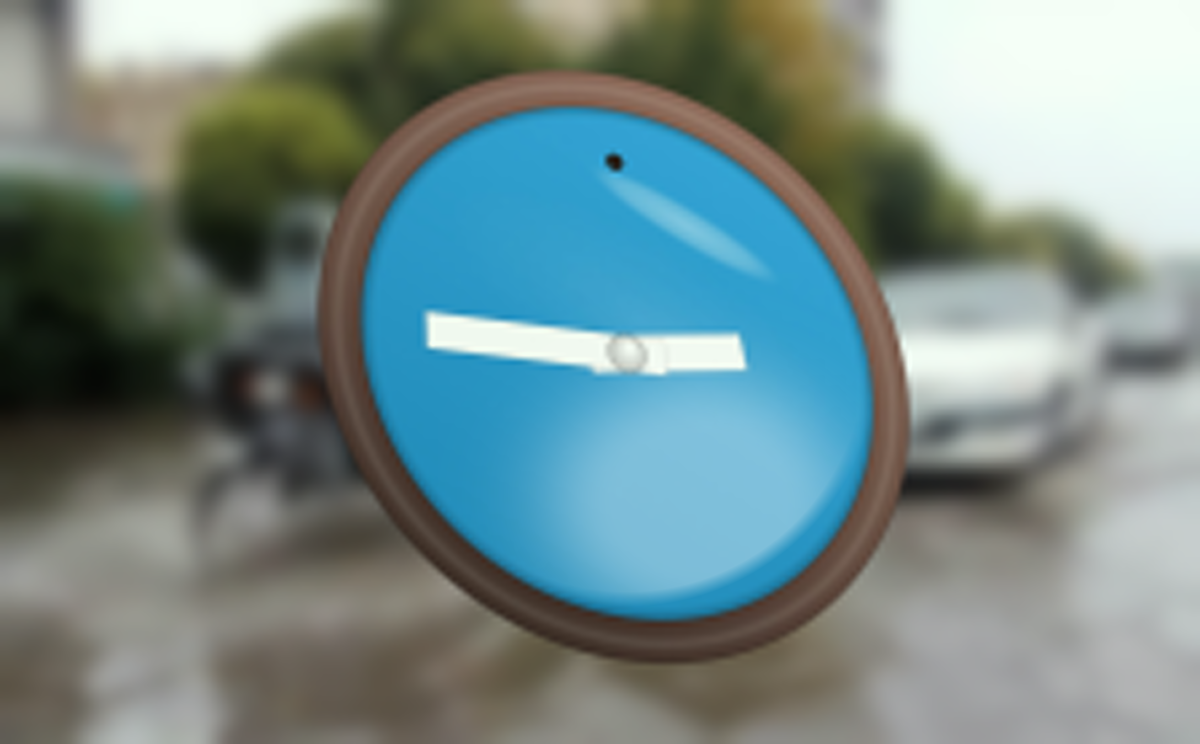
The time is 2:45
